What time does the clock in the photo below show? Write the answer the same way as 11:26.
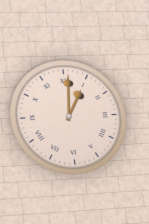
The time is 1:01
